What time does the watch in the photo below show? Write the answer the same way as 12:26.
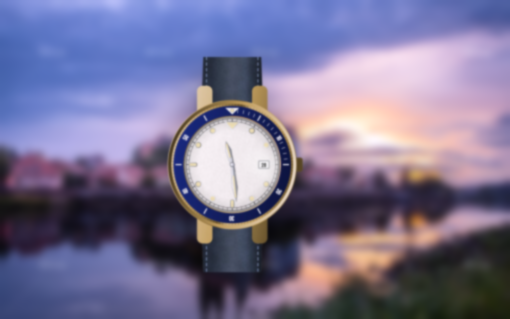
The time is 11:29
